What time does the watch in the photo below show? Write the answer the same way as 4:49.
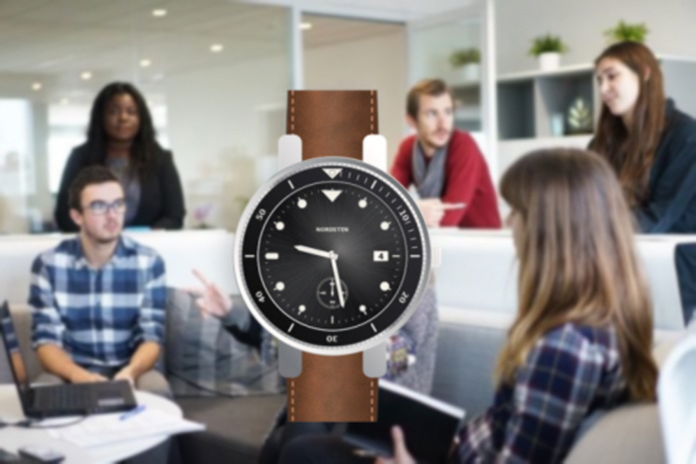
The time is 9:28
